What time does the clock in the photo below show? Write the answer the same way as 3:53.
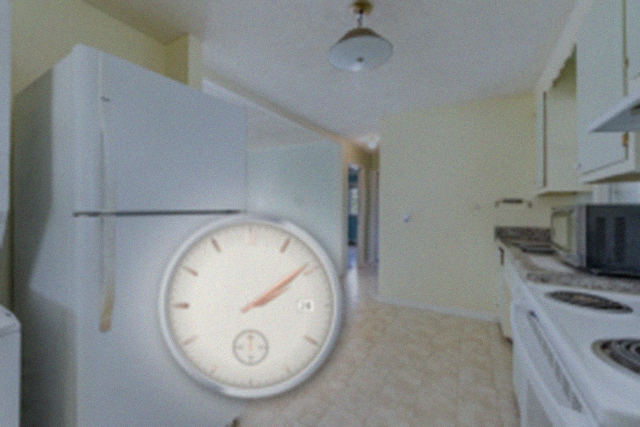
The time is 2:09
